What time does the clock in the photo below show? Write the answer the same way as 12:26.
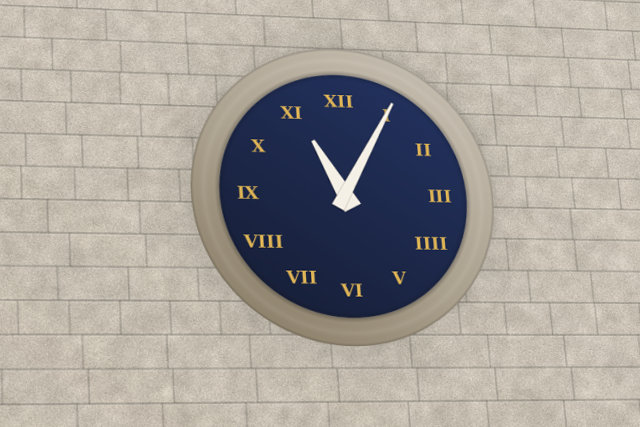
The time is 11:05
